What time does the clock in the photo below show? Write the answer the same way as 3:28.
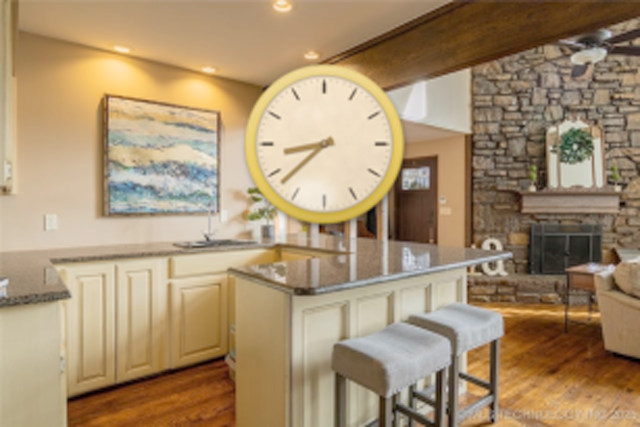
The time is 8:38
